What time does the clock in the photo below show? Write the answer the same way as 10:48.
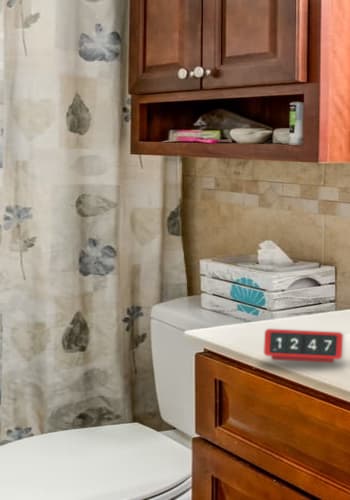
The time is 12:47
